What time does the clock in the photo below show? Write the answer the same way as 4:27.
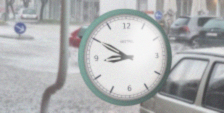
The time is 8:50
